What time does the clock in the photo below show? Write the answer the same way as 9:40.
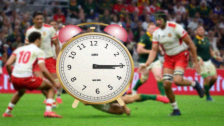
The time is 3:15
